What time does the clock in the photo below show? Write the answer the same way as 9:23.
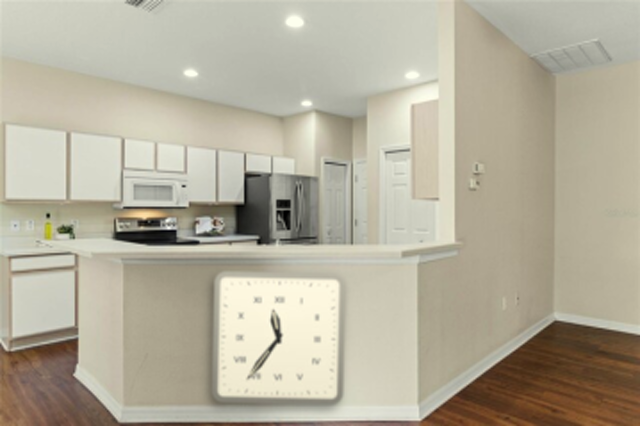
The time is 11:36
